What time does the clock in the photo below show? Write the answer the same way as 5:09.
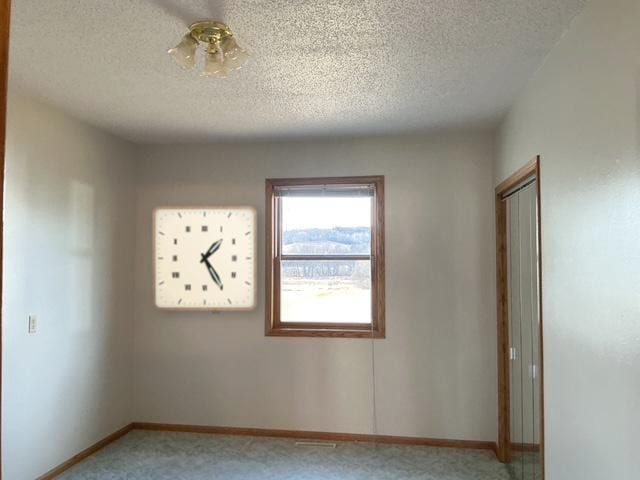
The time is 1:25
